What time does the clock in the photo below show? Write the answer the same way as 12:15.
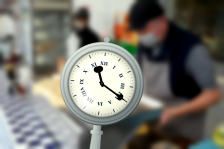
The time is 11:20
